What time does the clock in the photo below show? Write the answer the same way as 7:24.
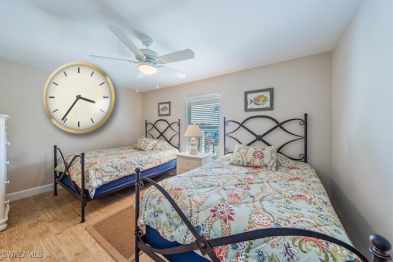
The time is 3:36
